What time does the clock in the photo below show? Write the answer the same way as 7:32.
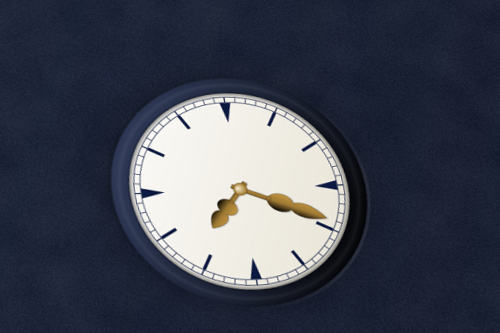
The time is 7:19
